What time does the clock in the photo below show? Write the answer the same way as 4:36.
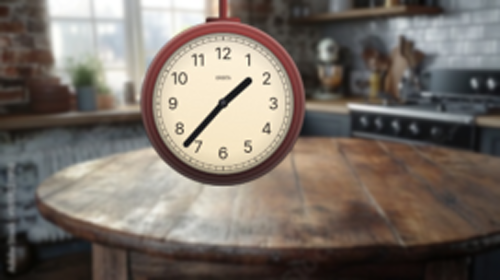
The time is 1:37
